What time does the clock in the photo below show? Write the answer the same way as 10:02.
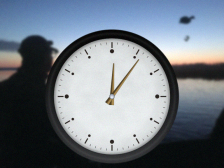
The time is 12:06
